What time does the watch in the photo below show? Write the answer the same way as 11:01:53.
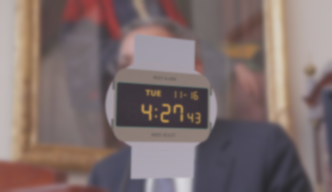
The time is 4:27:43
